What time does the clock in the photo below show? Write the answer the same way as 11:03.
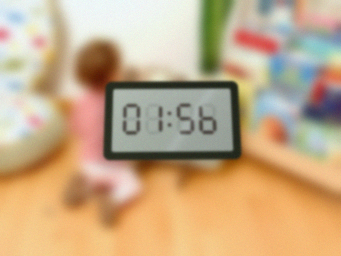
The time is 1:56
